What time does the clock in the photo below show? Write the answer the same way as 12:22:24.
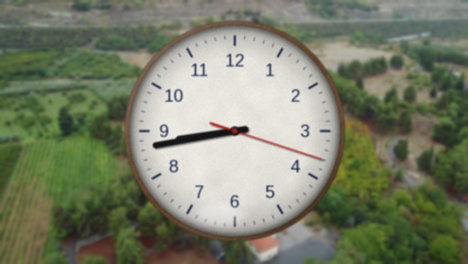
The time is 8:43:18
